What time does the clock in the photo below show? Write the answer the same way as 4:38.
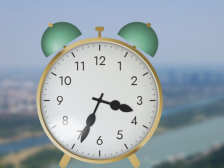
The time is 3:34
